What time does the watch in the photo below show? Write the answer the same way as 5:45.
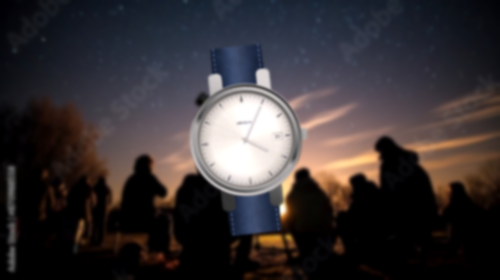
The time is 4:05
